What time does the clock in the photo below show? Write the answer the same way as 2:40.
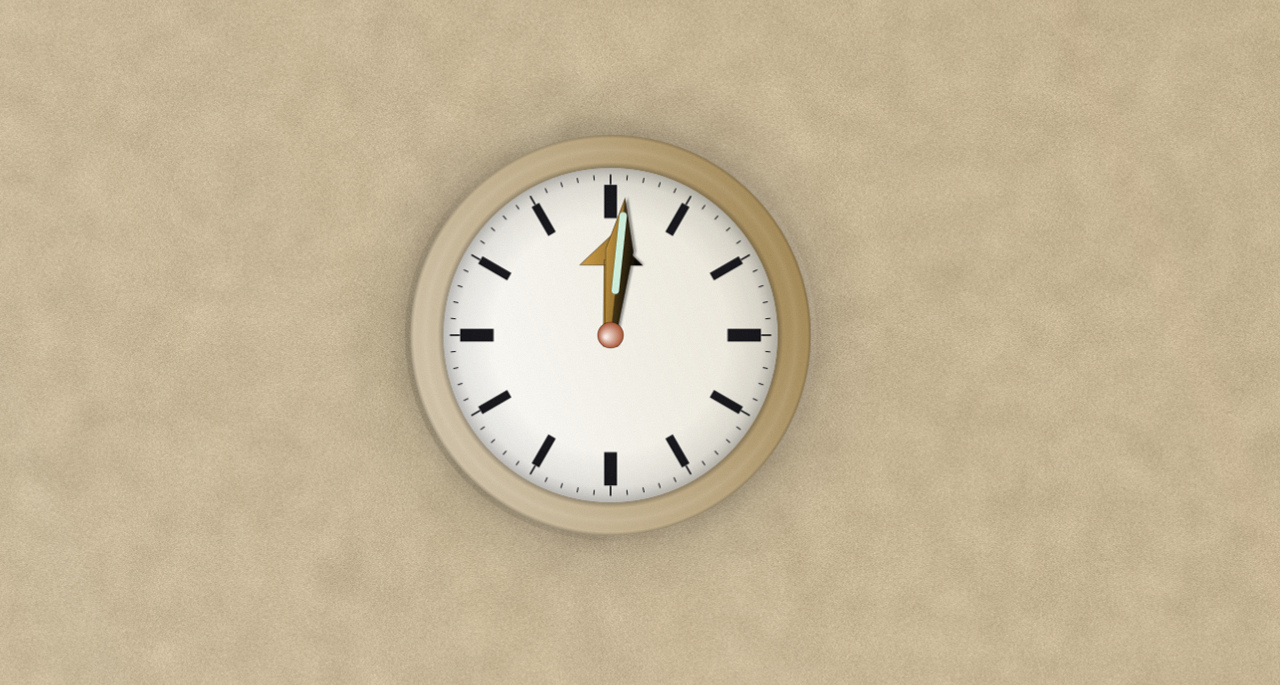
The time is 12:01
